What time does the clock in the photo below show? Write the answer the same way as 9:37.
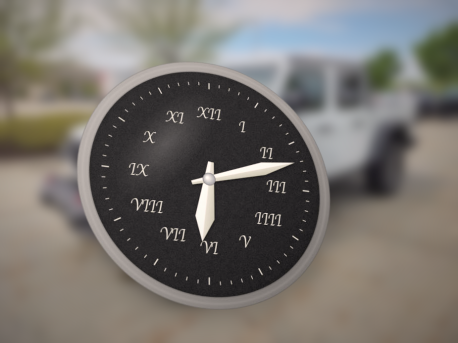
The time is 6:12
